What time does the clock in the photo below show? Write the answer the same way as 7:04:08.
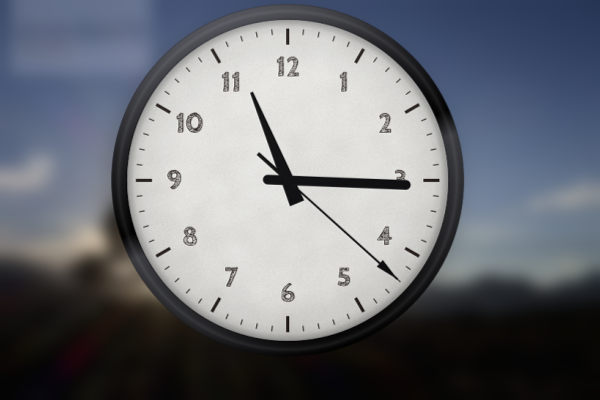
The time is 11:15:22
